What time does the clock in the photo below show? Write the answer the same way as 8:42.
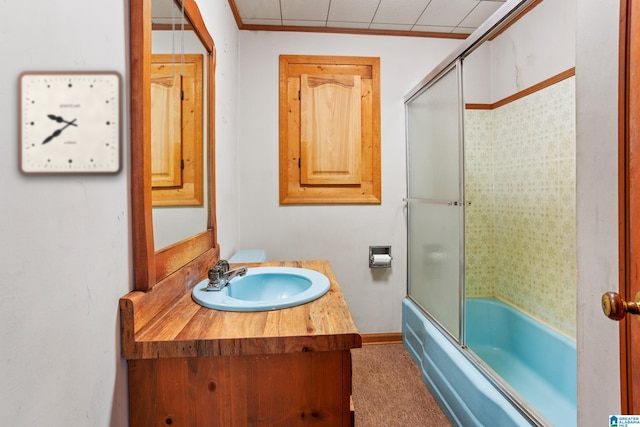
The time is 9:39
